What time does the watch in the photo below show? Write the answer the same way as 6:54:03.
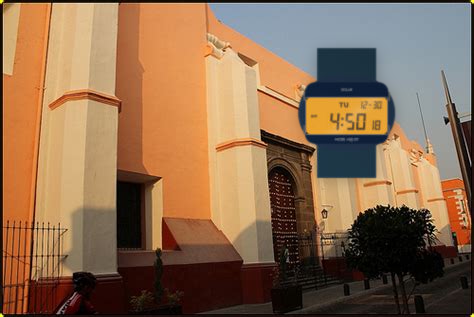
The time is 4:50:18
